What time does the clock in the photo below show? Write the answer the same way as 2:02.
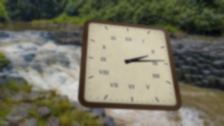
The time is 2:14
